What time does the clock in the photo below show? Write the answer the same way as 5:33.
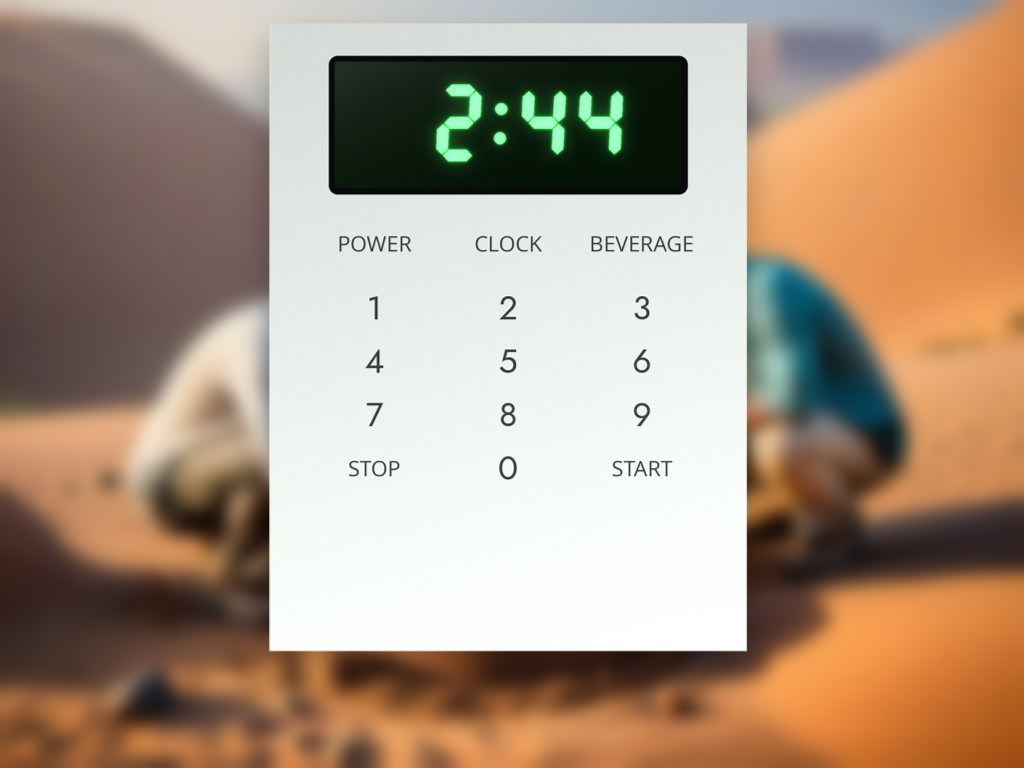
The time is 2:44
